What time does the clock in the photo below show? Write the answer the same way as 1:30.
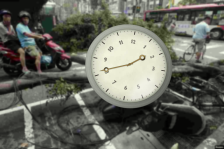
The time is 1:41
